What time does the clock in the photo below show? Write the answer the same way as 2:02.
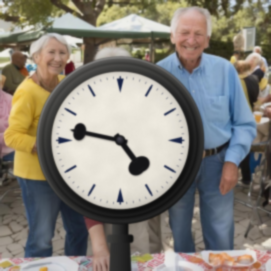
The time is 4:47
